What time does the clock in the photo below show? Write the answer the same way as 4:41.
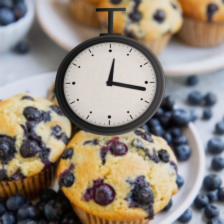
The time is 12:17
